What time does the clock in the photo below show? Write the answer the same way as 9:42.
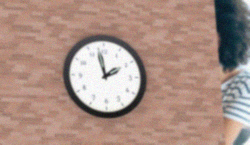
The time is 1:58
